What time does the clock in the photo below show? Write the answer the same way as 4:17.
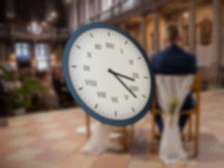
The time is 3:22
